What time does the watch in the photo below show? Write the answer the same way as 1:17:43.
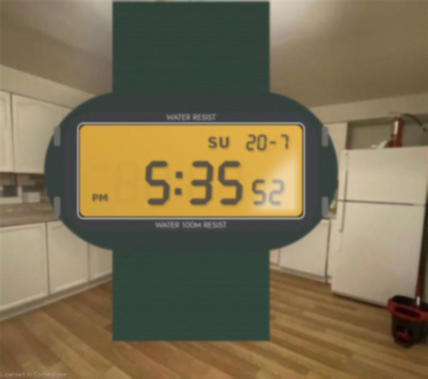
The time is 5:35:52
